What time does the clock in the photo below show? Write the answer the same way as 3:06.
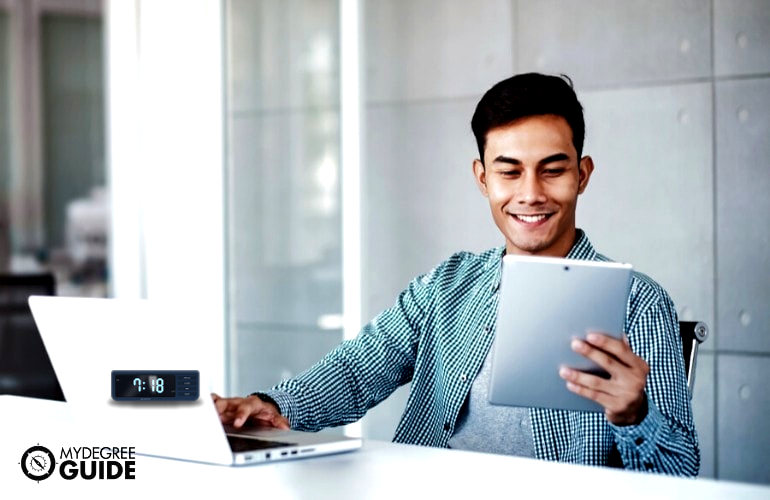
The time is 7:18
